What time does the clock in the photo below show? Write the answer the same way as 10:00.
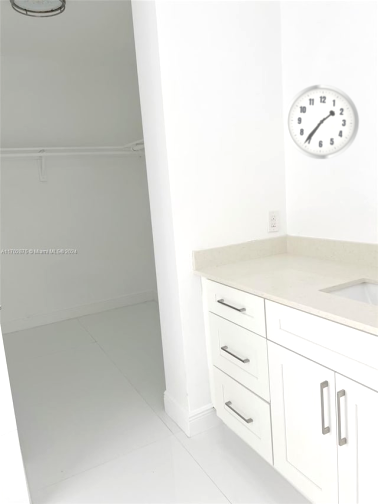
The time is 1:36
